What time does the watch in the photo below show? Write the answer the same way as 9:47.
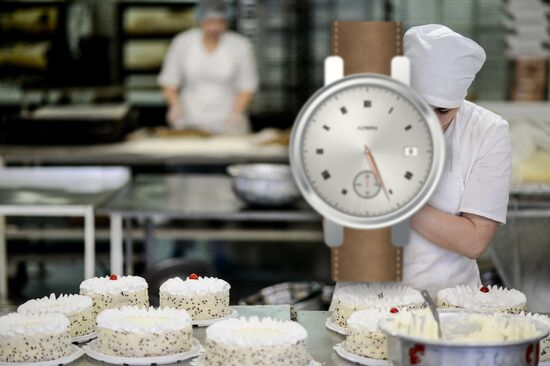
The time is 5:26
